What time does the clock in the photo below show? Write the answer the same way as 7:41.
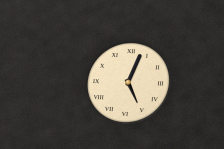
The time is 5:03
